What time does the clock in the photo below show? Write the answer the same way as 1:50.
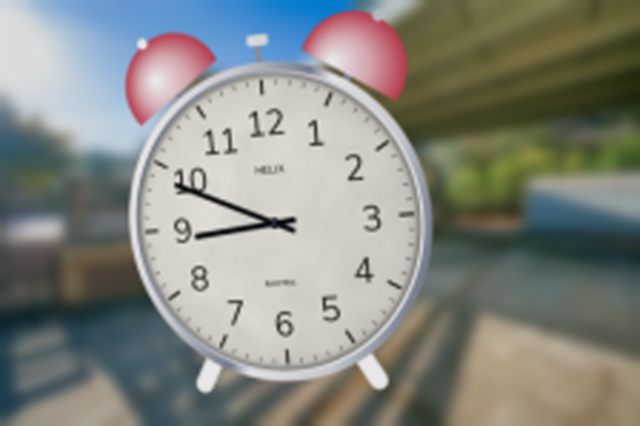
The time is 8:49
